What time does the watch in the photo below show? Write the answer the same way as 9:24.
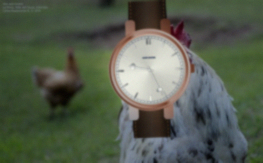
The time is 9:26
